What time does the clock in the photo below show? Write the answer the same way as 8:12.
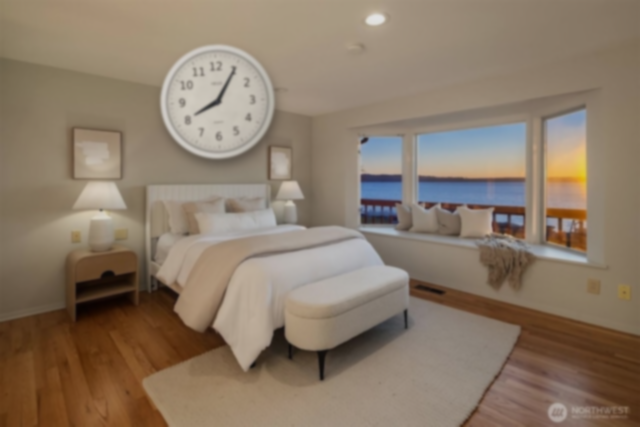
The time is 8:05
